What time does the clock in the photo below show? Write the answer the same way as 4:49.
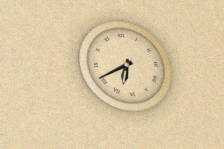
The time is 6:41
